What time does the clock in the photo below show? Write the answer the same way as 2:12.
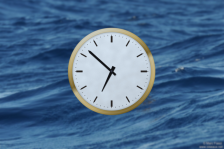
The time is 6:52
